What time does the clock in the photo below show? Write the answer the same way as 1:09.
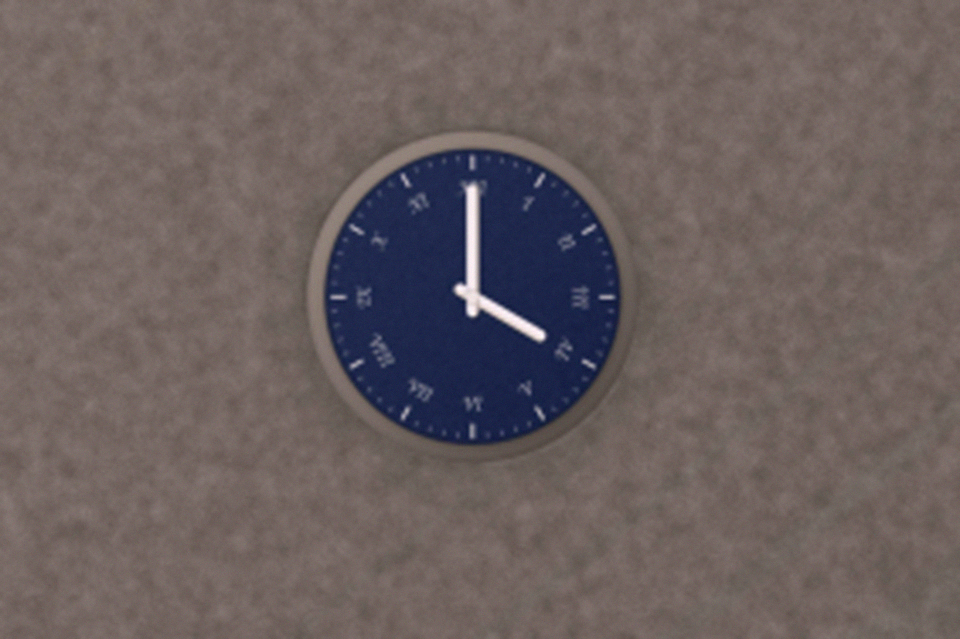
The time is 4:00
